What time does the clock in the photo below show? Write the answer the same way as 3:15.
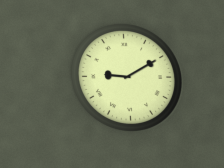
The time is 9:10
